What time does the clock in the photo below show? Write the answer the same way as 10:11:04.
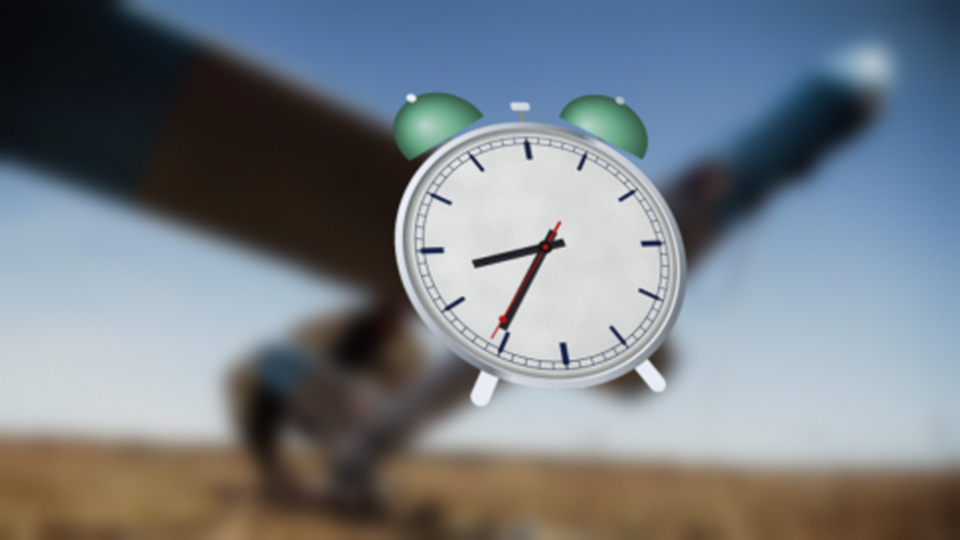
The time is 8:35:36
